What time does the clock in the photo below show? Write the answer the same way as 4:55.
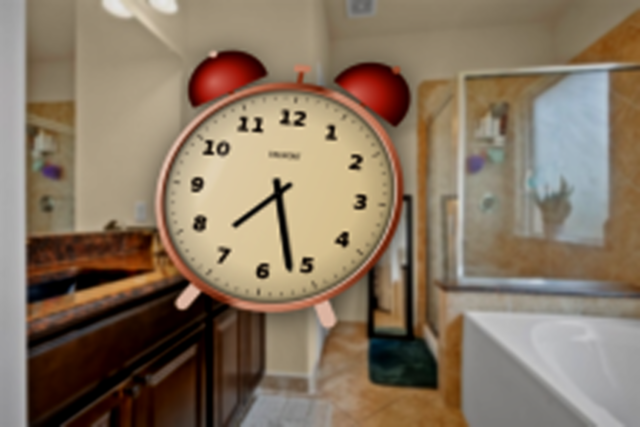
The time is 7:27
